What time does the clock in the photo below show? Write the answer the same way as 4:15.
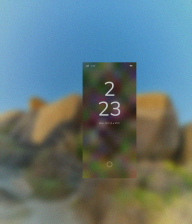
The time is 2:23
